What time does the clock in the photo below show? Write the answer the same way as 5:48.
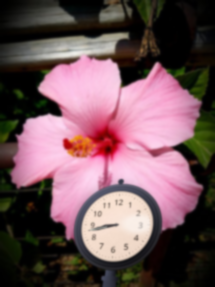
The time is 8:43
